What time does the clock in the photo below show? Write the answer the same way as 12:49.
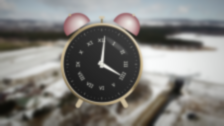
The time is 4:01
